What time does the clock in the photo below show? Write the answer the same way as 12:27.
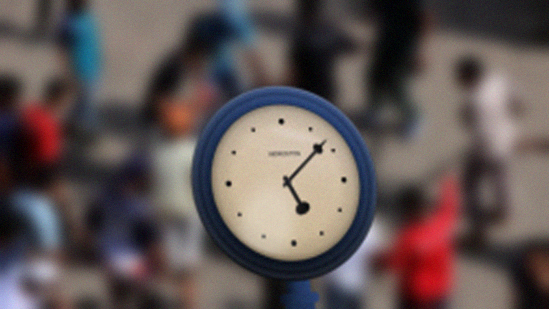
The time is 5:08
